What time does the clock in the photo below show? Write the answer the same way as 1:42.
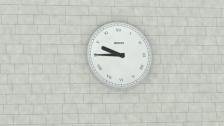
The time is 9:45
